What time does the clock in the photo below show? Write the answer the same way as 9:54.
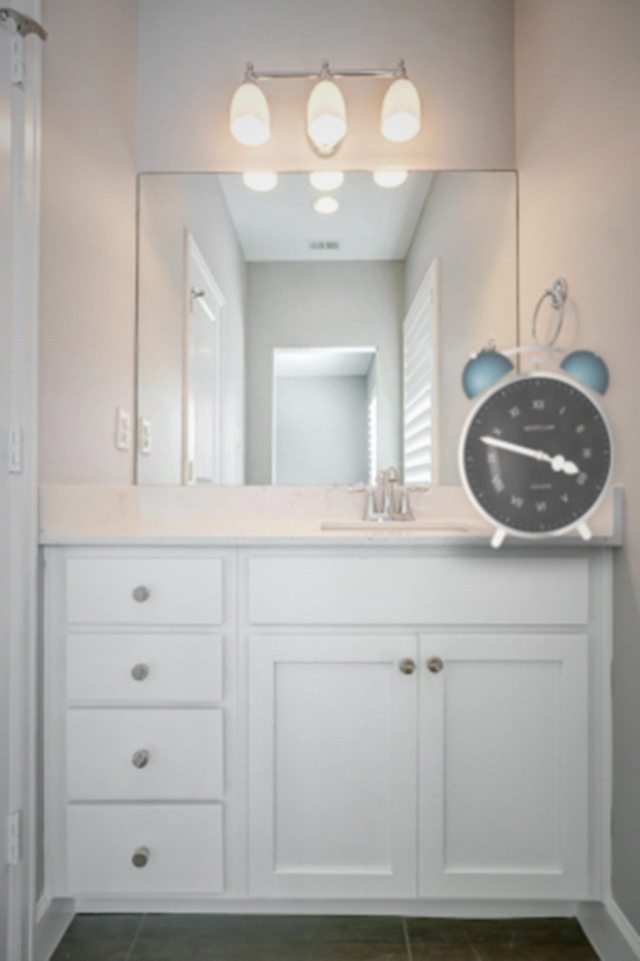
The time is 3:48
